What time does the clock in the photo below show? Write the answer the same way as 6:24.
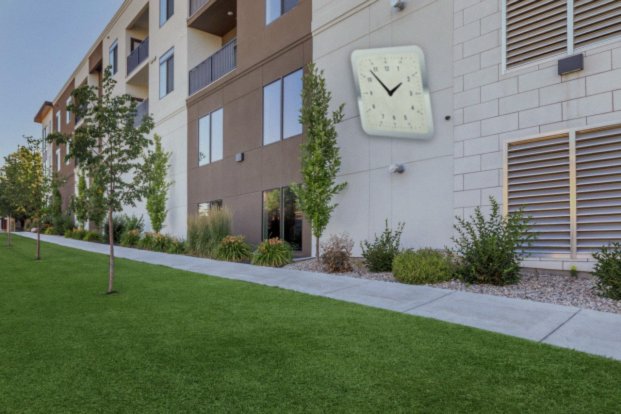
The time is 1:53
